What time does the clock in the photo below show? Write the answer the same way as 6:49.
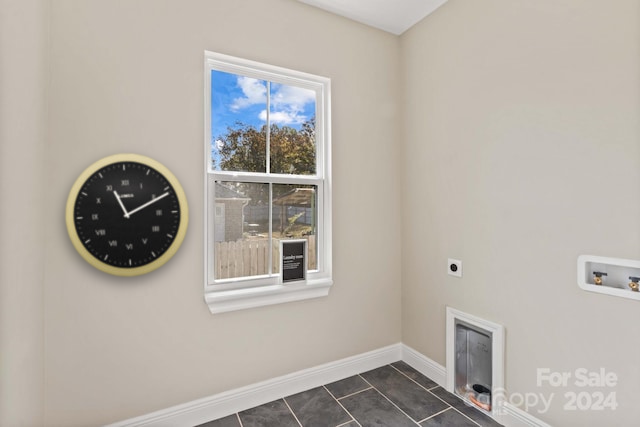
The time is 11:11
